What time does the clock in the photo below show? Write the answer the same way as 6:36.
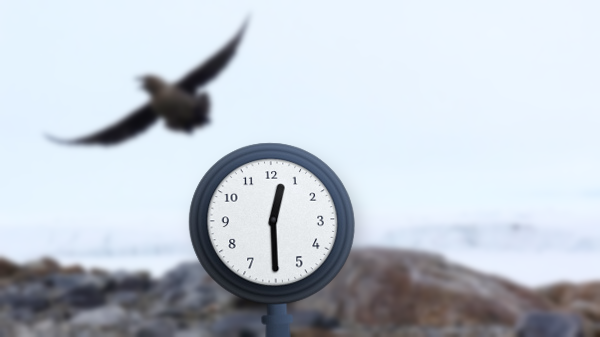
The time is 12:30
